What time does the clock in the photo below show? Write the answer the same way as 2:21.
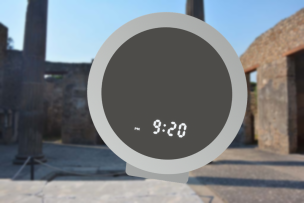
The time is 9:20
